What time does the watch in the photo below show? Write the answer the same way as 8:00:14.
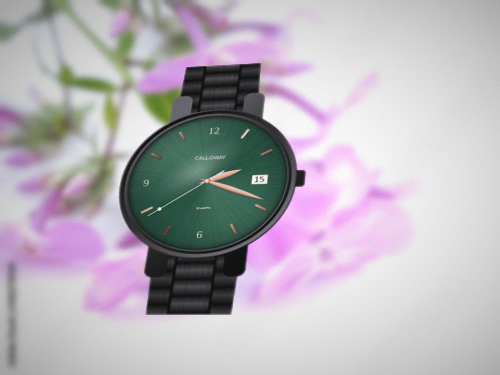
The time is 2:18:39
